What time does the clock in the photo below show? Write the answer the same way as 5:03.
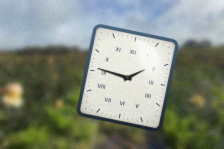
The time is 1:46
